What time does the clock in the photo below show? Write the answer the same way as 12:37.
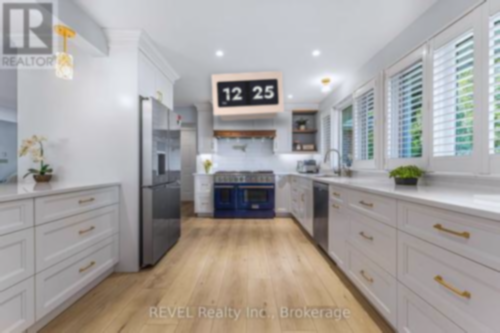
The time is 12:25
